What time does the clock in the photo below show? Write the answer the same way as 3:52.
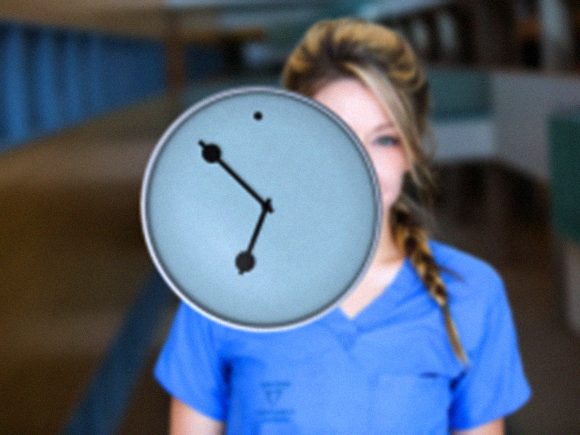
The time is 6:53
